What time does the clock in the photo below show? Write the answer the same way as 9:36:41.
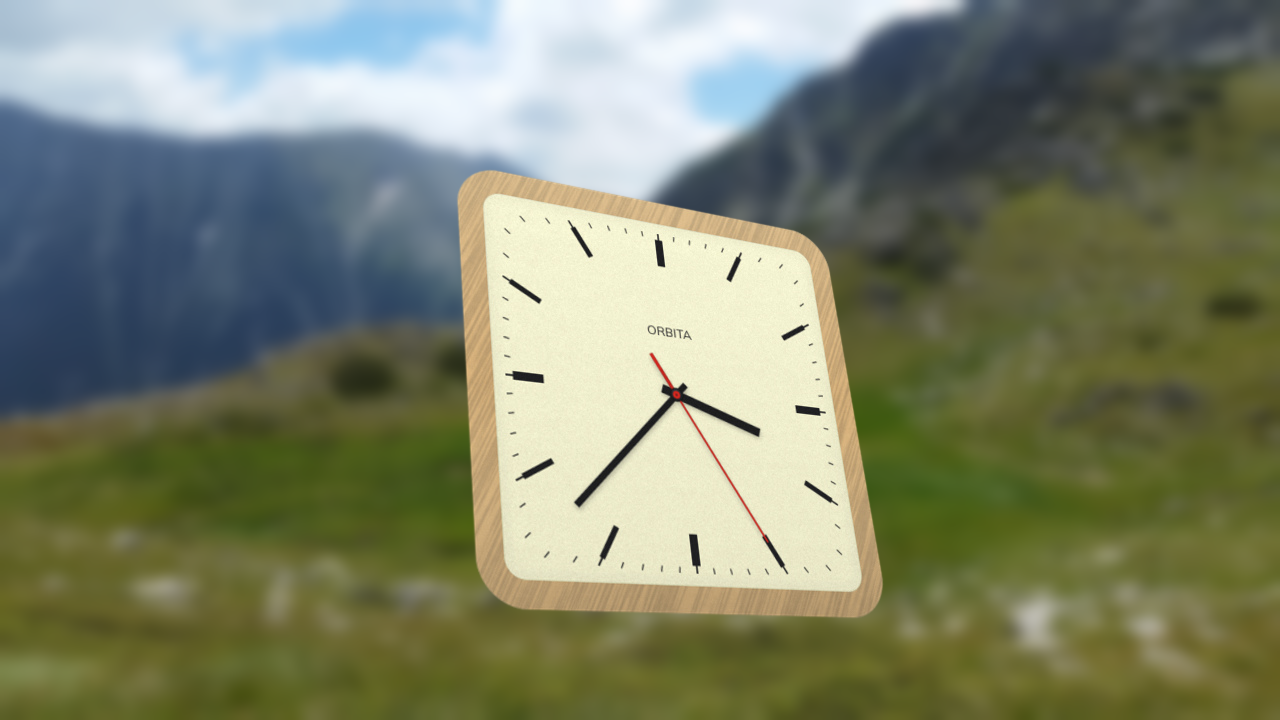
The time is 3:37:25
